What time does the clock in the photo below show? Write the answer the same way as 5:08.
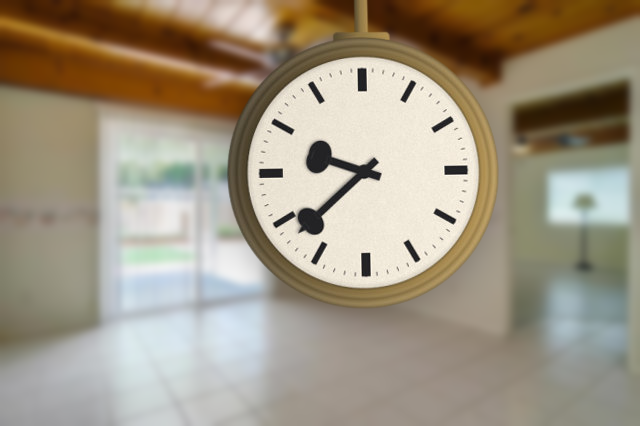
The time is 9:38
